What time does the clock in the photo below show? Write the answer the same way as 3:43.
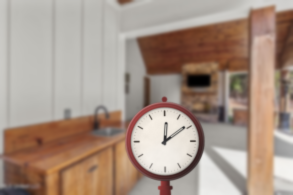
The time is 12:09
